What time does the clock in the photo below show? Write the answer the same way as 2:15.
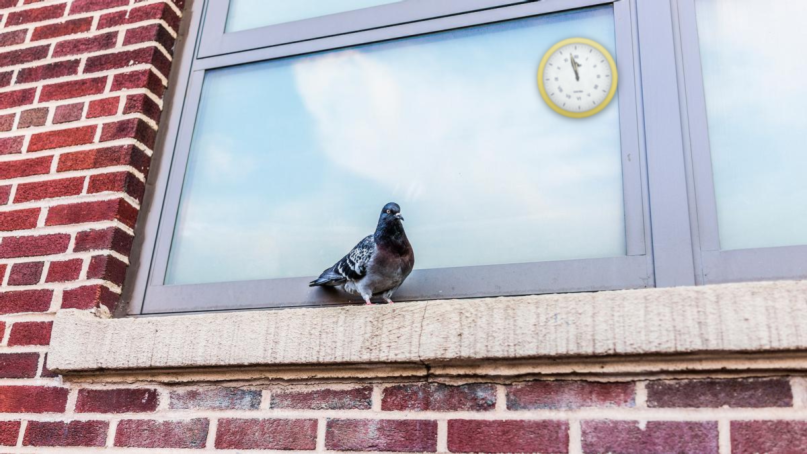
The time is 11:58
